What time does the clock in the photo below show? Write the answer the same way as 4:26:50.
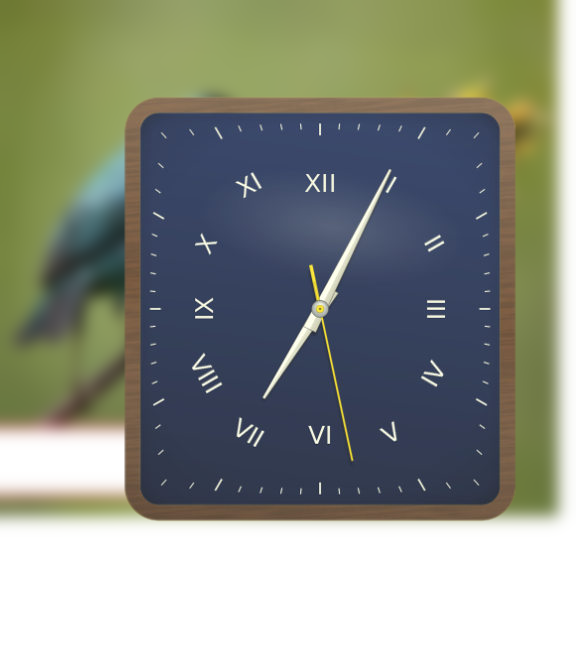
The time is 7:04:28
